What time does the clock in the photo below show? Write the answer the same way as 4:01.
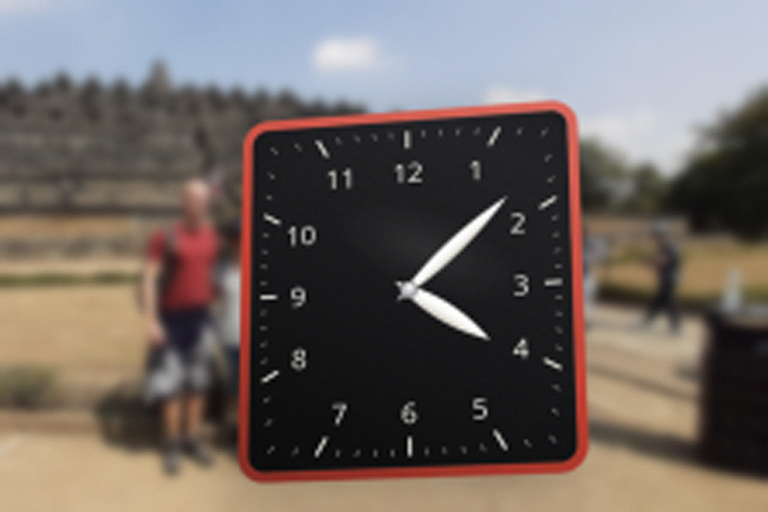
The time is 4:08
